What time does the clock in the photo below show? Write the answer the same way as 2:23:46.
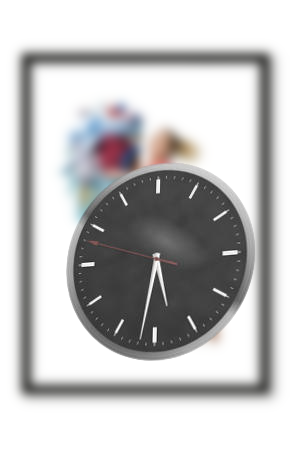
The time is 5:31:48
